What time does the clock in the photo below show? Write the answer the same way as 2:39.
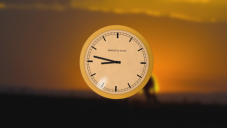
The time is 8:47
